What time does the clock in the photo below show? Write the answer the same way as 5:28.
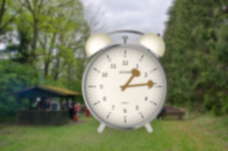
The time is 1:14
